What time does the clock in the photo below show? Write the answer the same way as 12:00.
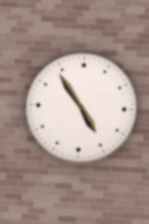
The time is 4:54
